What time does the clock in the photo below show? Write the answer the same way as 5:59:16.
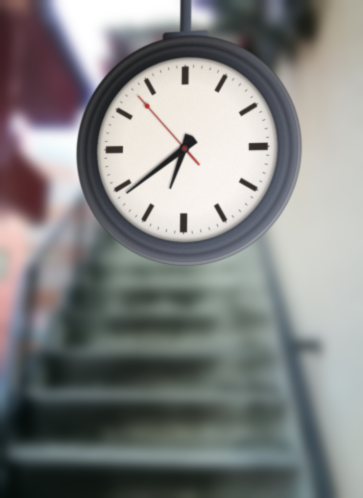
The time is 6:38:53
